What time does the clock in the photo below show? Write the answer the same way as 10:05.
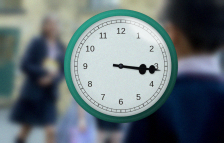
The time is 3:16
